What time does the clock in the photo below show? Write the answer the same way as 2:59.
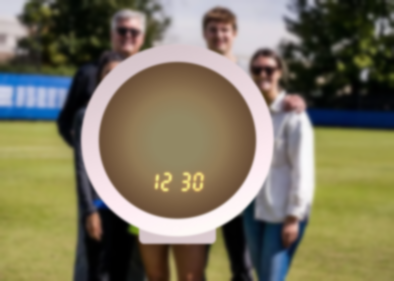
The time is 12:30
